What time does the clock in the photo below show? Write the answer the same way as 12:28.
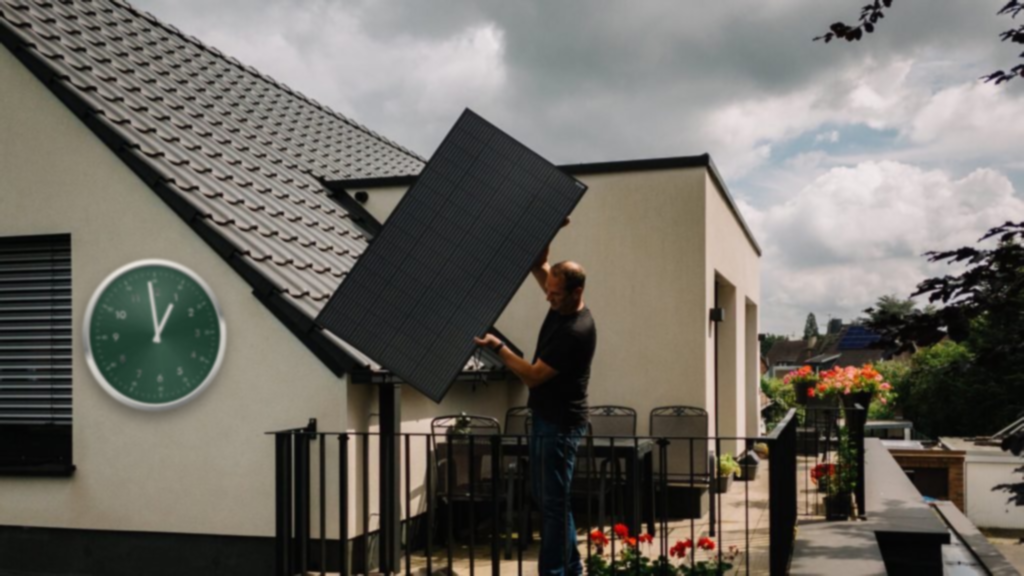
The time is 12:59
